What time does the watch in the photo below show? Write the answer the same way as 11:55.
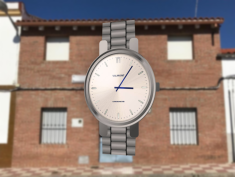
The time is 3:06
